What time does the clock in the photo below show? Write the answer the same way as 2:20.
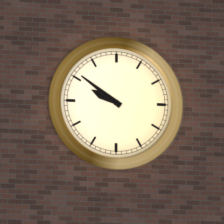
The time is 9:51
